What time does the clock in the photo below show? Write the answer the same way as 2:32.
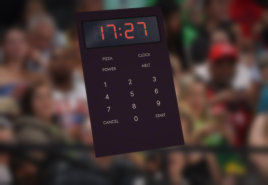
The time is 17:27
